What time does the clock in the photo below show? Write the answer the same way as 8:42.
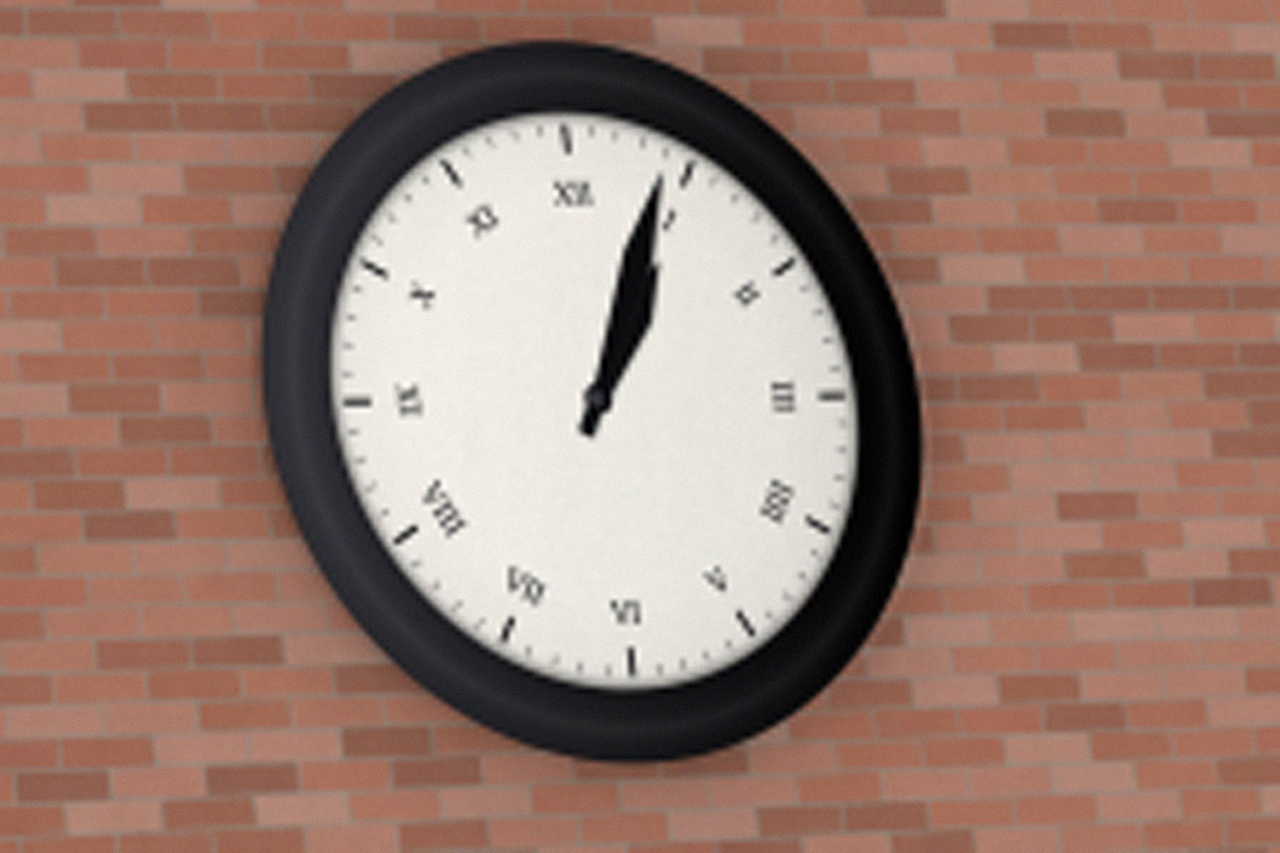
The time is 1:04
